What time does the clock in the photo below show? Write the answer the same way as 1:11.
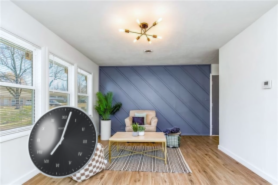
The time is 7:02
